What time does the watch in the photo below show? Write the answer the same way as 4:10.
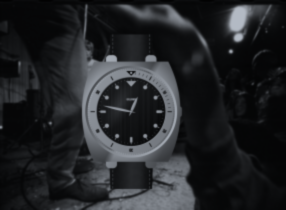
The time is 12:47
